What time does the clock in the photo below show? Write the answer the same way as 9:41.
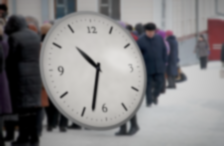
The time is 10:33
